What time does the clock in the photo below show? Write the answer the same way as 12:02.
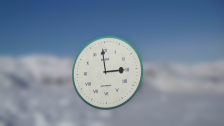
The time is 2:59
